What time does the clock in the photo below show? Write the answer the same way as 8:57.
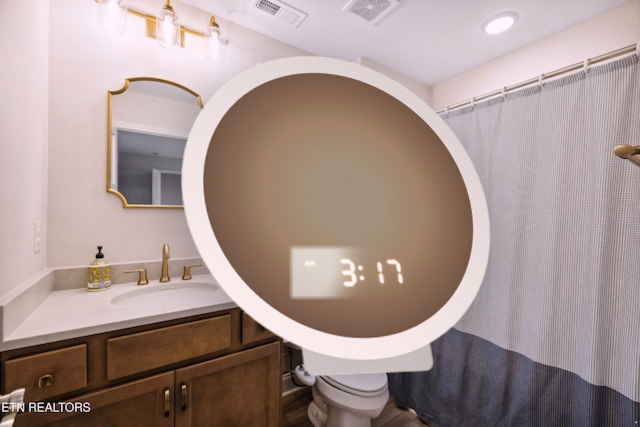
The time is 3:17
